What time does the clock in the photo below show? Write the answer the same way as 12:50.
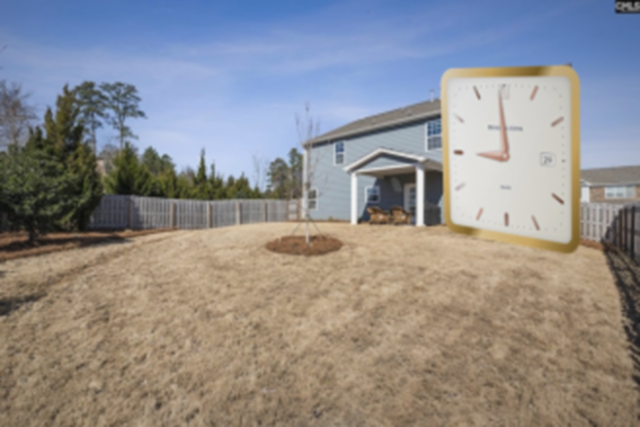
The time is 8:59
